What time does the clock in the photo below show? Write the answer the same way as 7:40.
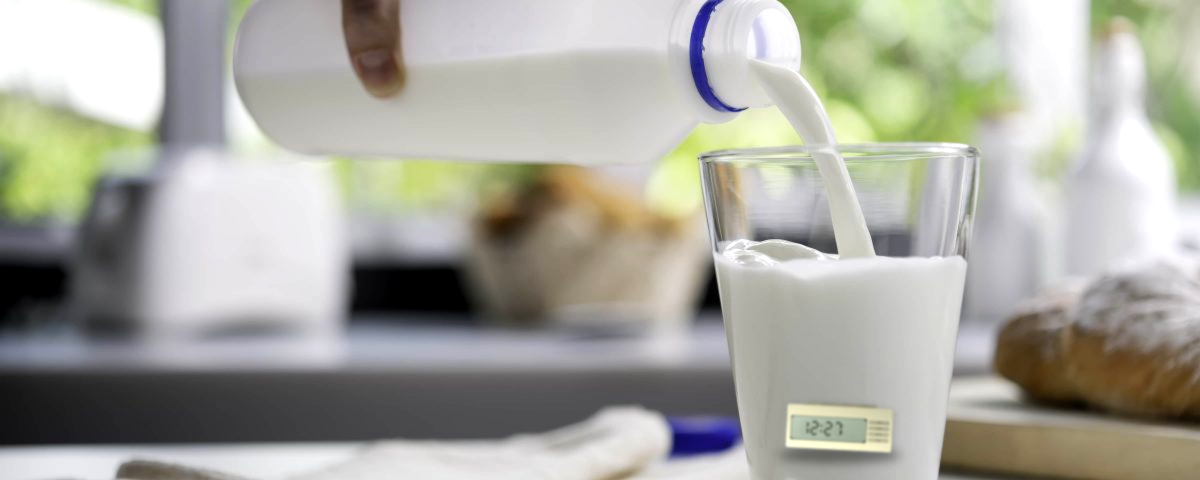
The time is 12:27
